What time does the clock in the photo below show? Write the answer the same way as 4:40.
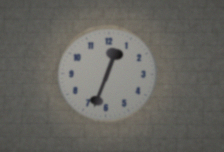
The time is 12:33
